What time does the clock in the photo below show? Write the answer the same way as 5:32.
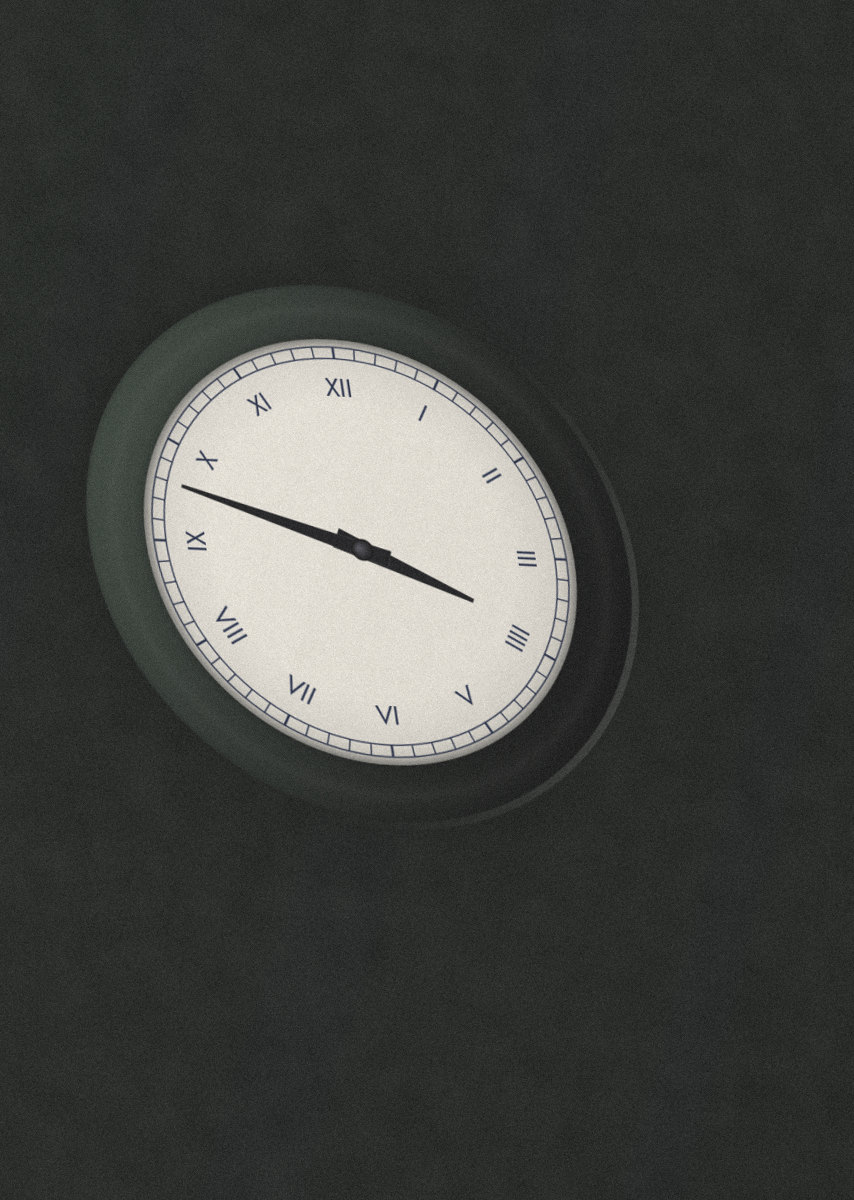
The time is 3:48
